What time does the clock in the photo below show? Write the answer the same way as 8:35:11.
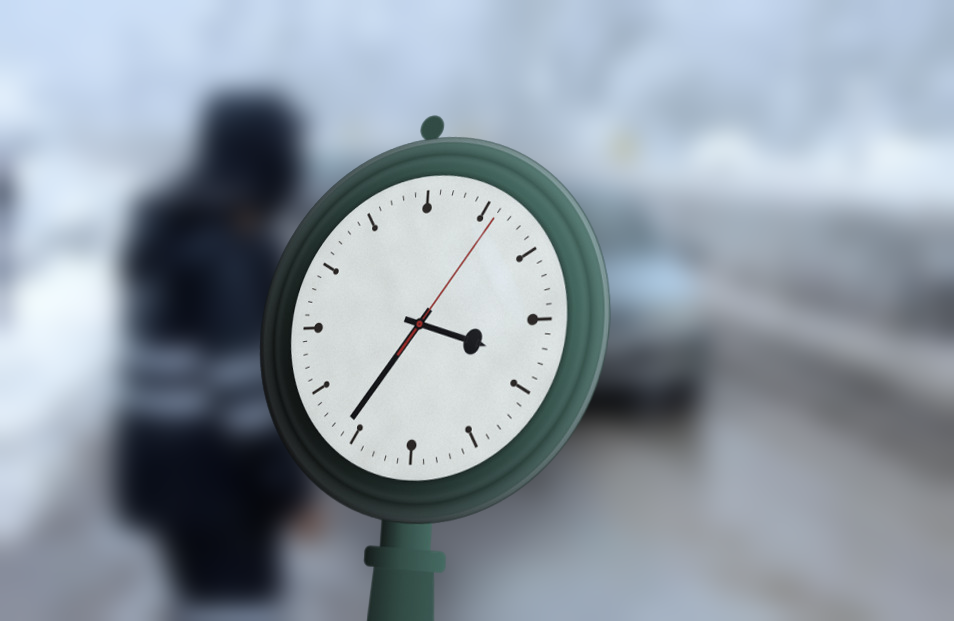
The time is 3:36:06
